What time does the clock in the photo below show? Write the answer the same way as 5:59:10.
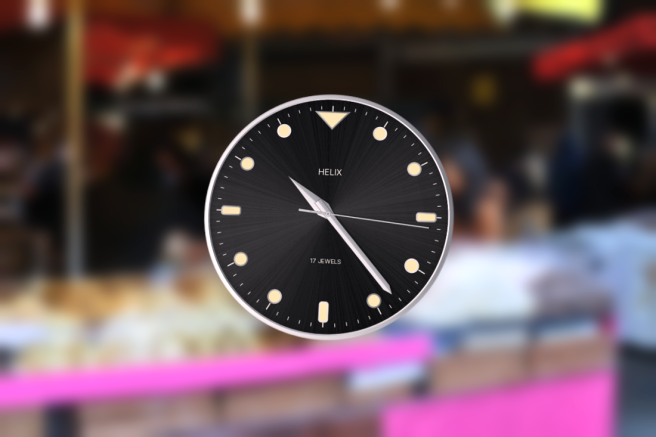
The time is 10:23:16
